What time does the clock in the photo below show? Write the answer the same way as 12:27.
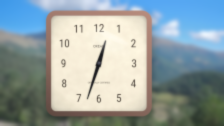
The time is 12:33
